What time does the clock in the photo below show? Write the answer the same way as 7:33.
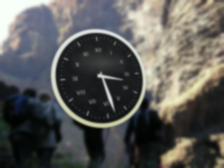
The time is 3:28
